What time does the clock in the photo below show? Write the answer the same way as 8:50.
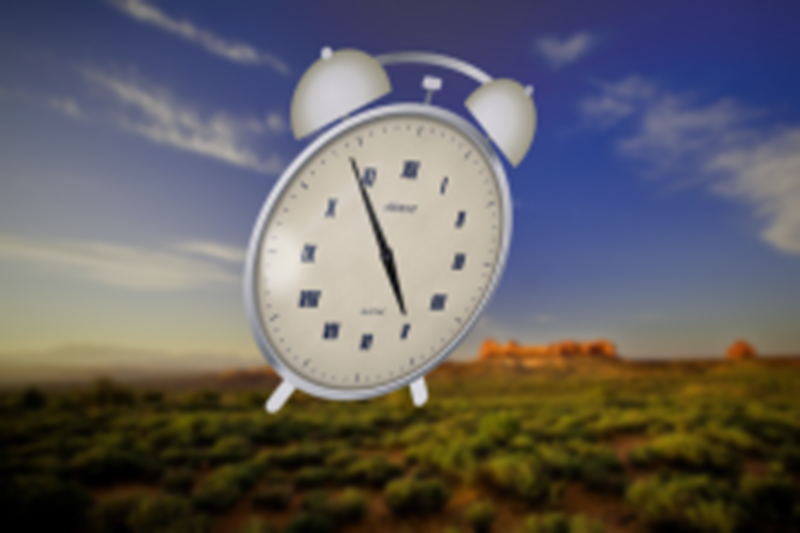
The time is 4:54
